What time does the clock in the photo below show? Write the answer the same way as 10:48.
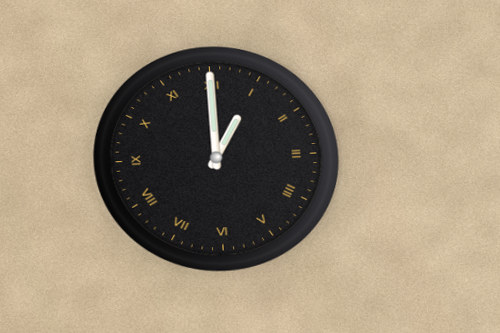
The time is 1:00
